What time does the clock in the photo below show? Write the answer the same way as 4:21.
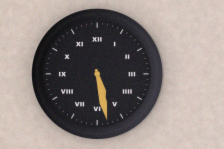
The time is 5:28
